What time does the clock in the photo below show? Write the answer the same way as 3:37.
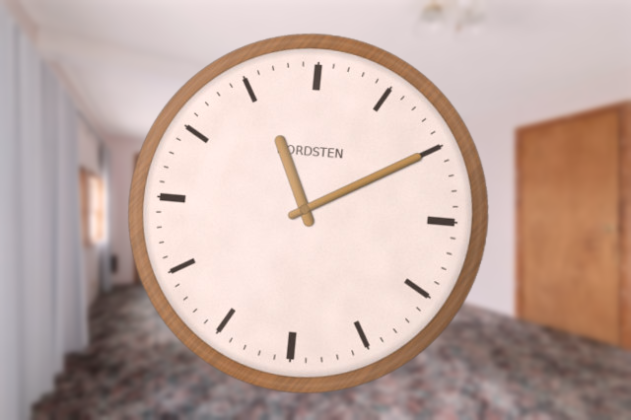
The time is 11:10
